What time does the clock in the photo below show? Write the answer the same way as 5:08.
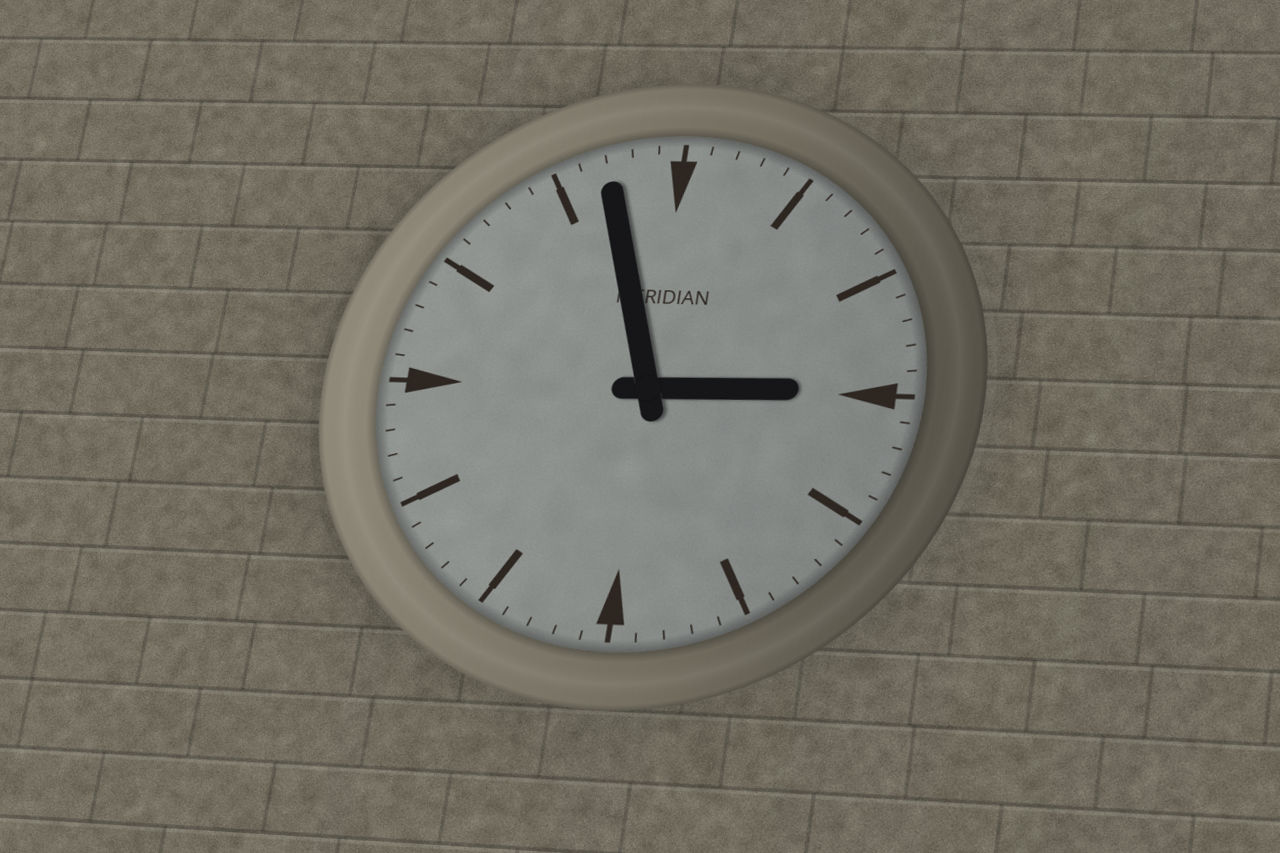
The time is 2:57
